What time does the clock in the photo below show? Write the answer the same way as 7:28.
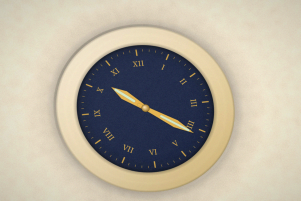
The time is 10:21
